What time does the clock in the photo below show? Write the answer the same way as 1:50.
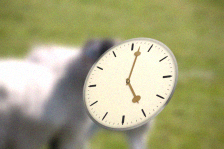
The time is 5:02
